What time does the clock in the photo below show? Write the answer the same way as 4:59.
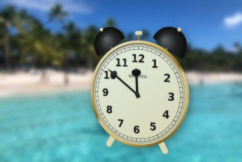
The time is 11:51
